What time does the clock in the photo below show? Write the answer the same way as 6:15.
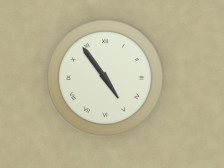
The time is 4:54
